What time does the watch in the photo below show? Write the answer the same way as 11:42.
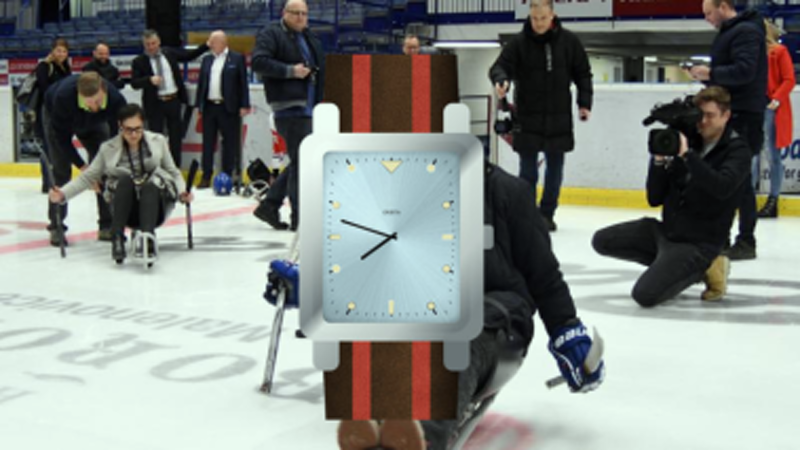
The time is 7:48
